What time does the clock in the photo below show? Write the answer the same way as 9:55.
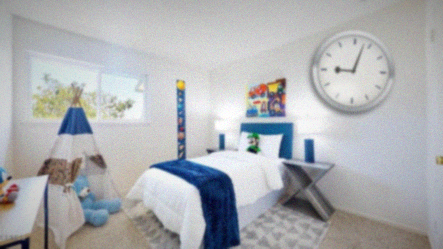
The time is 9:03
